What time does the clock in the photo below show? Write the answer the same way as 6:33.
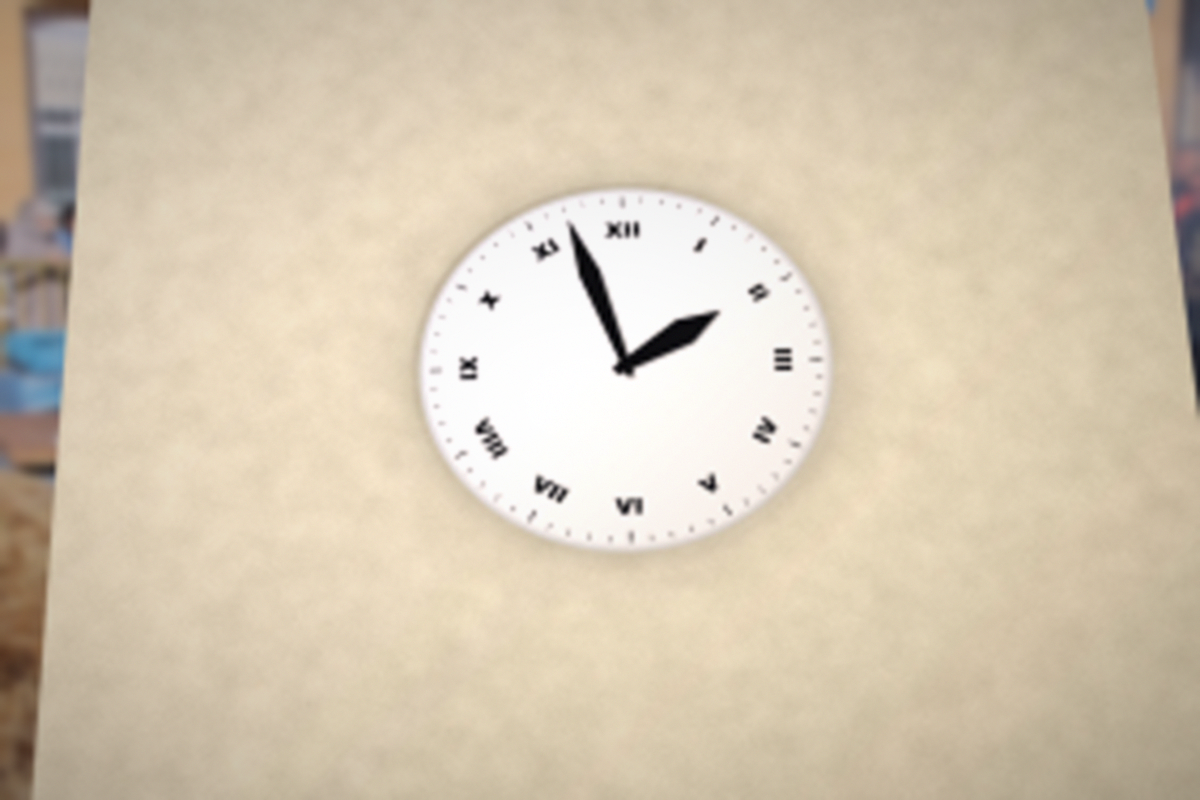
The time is 1:57
